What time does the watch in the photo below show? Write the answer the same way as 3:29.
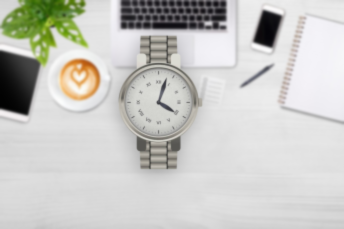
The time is 4:03
